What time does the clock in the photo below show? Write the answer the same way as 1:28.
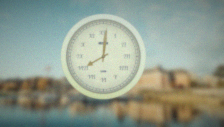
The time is 8:01
